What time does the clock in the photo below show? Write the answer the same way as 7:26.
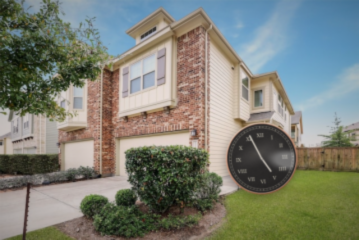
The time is 4:56
